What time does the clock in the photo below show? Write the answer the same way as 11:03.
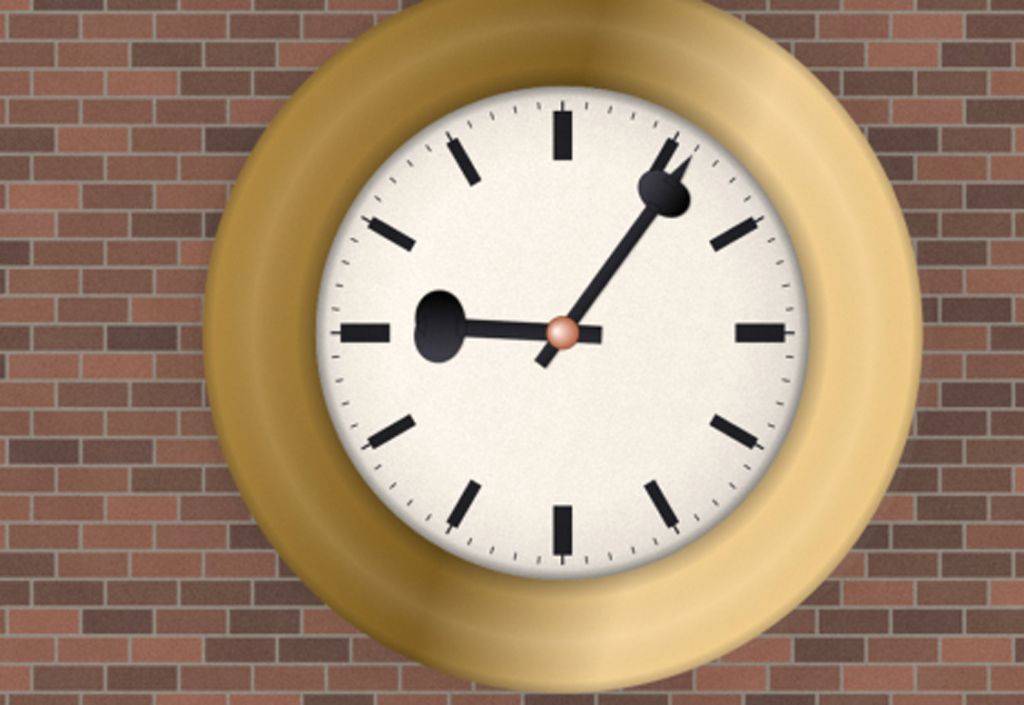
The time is 9:06
